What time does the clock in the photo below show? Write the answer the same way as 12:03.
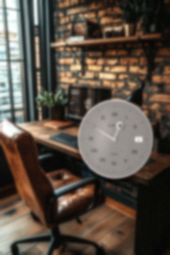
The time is 12:50
